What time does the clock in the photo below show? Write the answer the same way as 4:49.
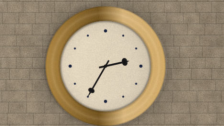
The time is 2:35
